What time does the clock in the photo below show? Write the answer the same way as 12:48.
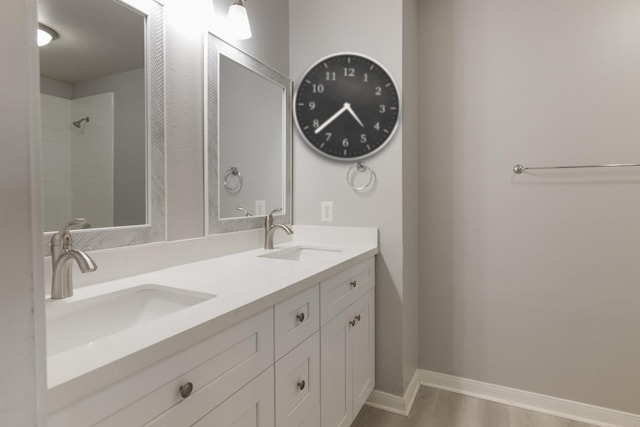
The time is 4:38
